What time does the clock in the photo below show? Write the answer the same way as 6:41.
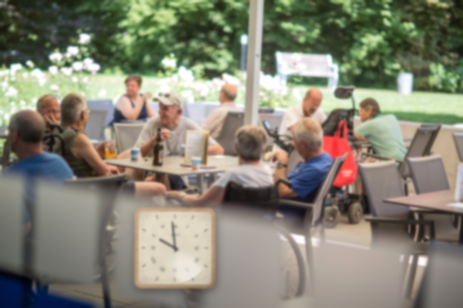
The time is 9:59
